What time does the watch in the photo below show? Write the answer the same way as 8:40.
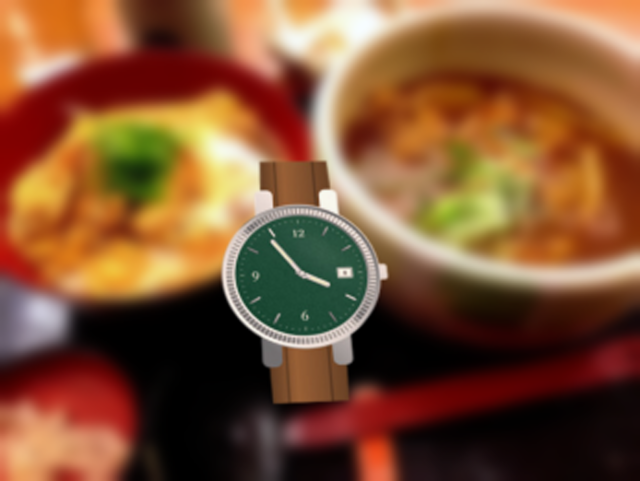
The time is 3:54
